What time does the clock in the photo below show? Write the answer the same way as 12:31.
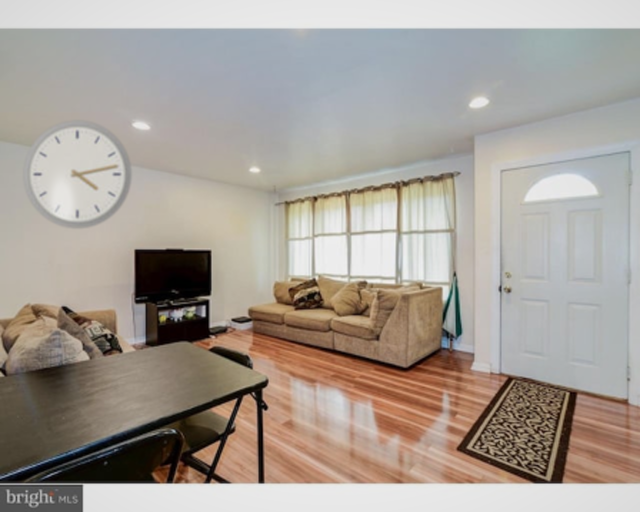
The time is 4:13
